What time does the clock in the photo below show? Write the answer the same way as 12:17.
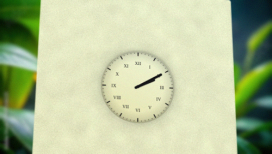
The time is 2:10
